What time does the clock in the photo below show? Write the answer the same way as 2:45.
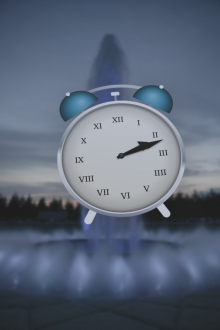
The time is 2:12
